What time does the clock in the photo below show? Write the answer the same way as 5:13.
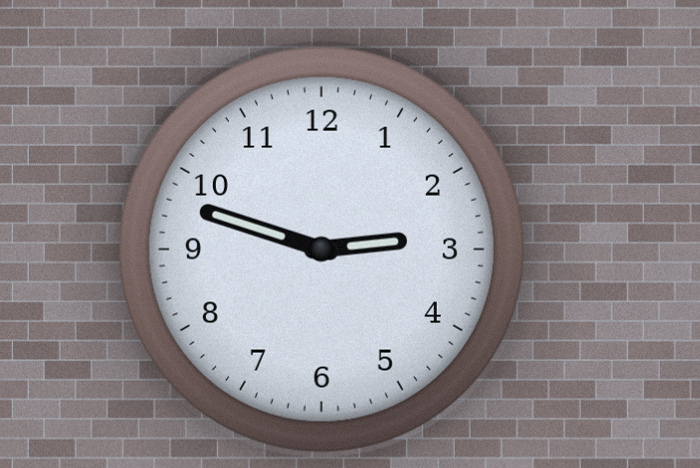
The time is 2:48
